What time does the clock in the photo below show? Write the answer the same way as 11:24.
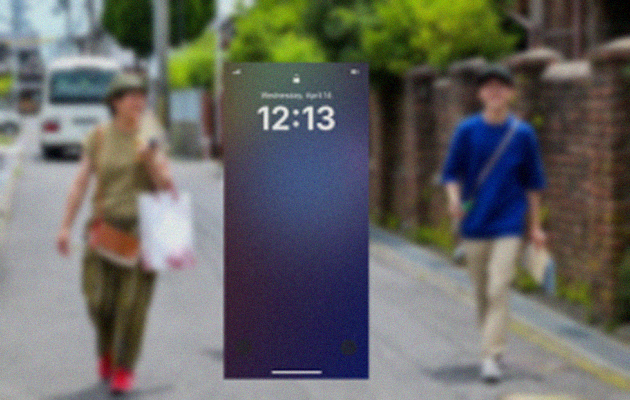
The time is 12:13
